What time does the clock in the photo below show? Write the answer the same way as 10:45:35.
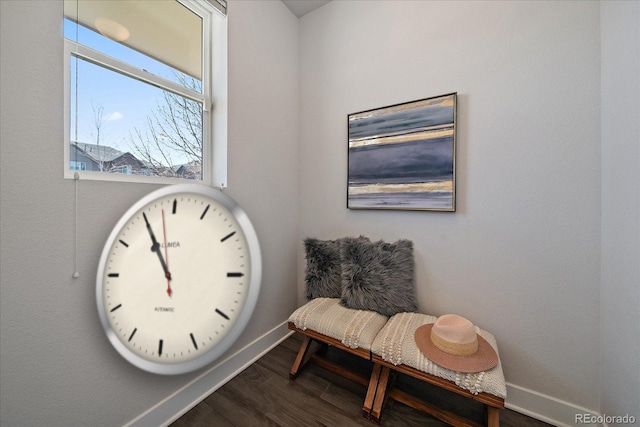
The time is 10:54:58
